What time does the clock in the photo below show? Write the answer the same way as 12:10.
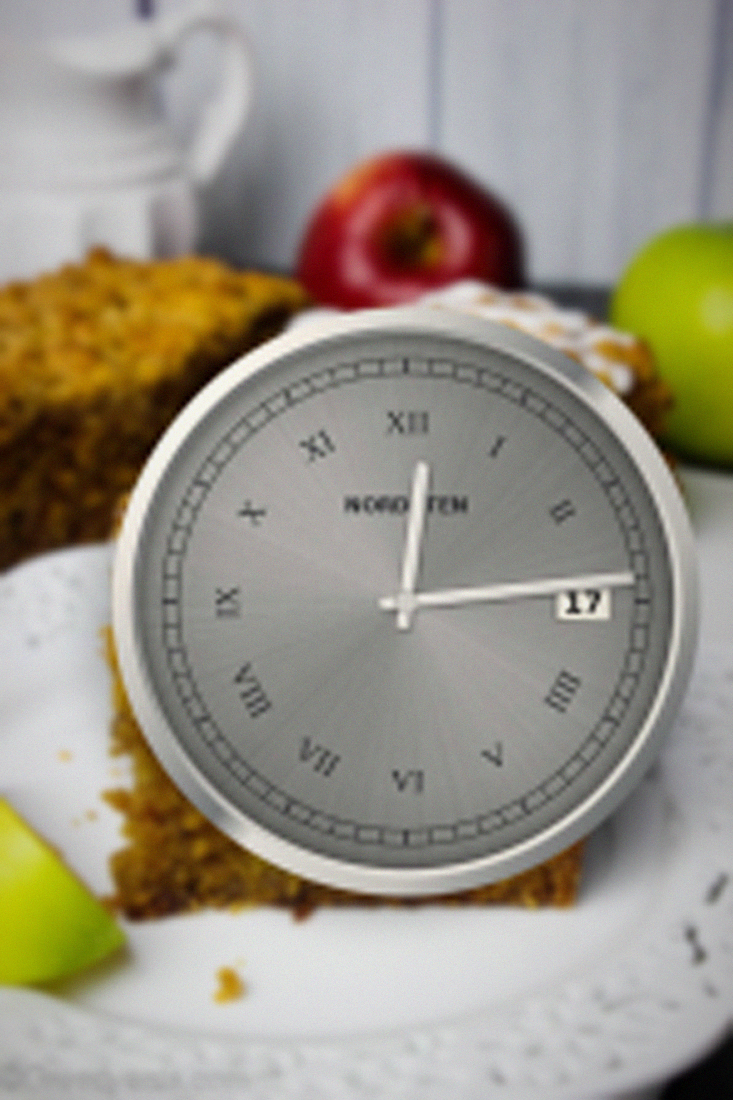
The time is 12:14
